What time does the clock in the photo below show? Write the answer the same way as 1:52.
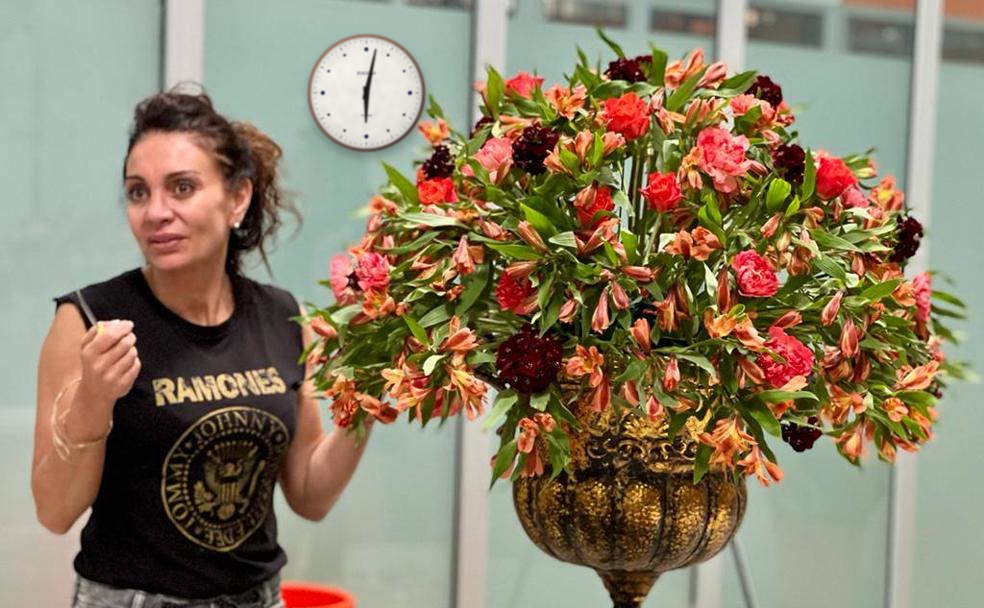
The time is 6:02
